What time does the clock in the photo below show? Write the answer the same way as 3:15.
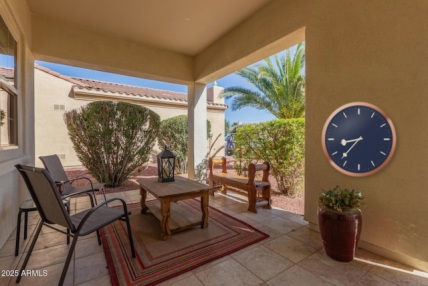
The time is 8:37
